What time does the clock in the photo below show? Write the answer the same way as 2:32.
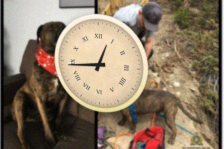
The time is 12:44
